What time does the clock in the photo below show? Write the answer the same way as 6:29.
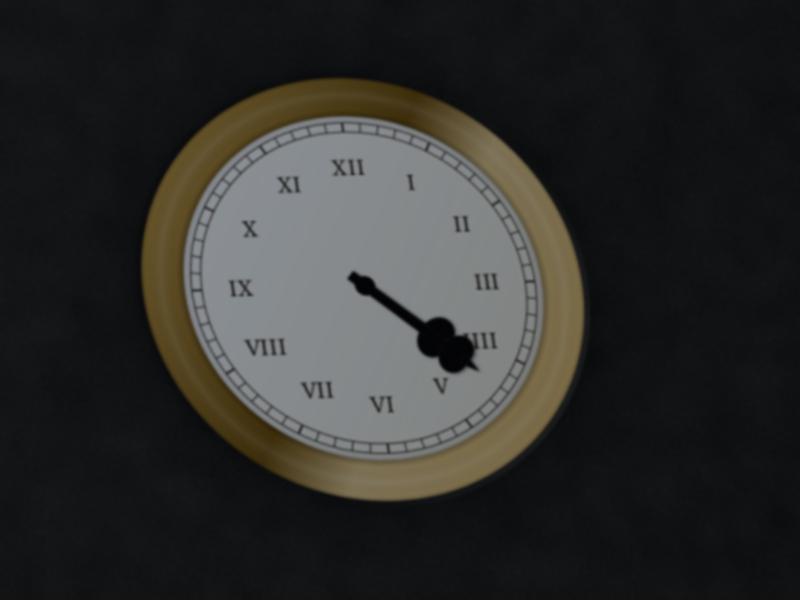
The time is 4:22
